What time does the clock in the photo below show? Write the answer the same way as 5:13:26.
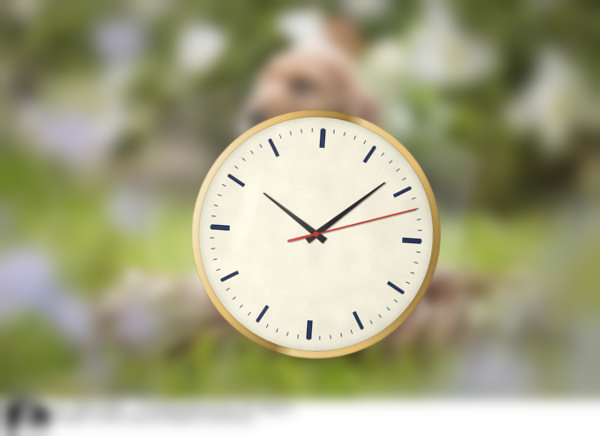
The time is 10:08:12
